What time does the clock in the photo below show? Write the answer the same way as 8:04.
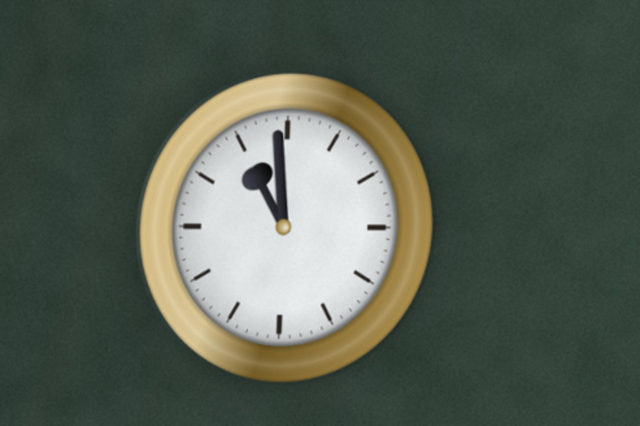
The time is 10:59
